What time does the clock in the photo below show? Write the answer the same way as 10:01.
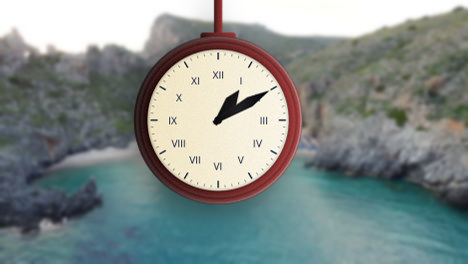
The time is 1:10
